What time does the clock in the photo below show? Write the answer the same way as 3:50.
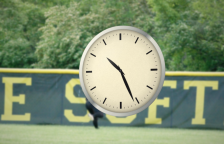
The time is 10:26
